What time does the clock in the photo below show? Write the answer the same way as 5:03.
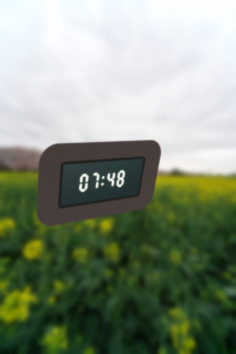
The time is 7:48
